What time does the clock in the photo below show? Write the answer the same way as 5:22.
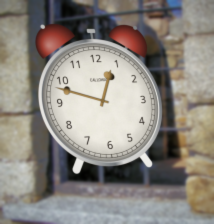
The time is 12:48
